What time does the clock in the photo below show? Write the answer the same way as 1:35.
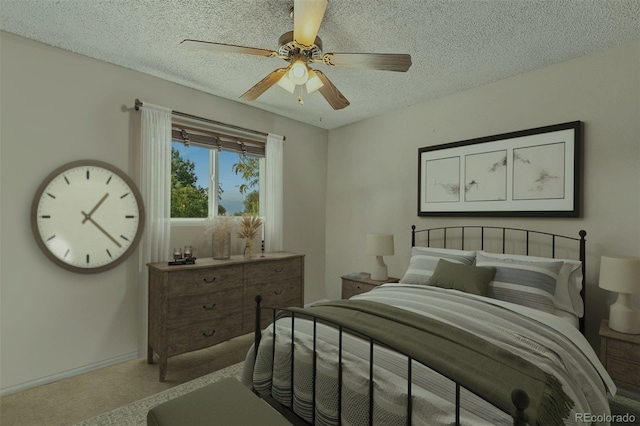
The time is 1:22
